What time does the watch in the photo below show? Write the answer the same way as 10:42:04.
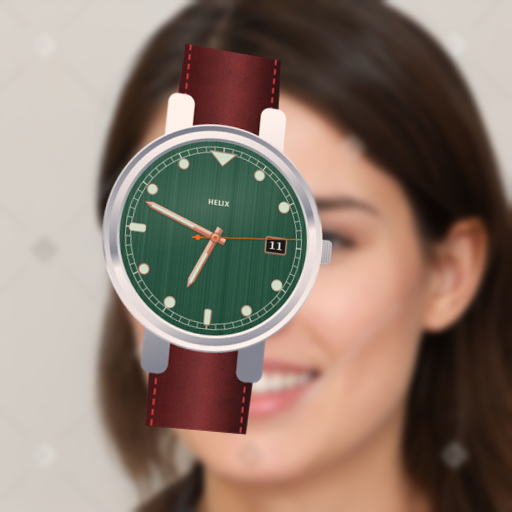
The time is 6:48:14
